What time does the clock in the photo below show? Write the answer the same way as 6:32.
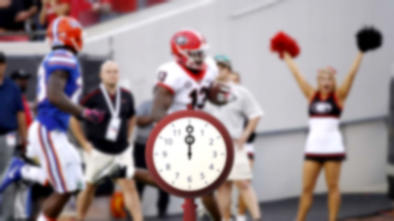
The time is 12:00
